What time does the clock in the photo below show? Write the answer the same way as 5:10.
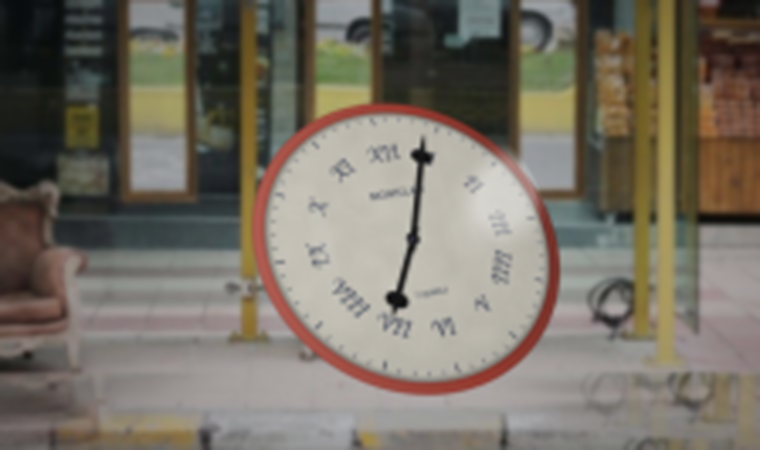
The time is 7:04
